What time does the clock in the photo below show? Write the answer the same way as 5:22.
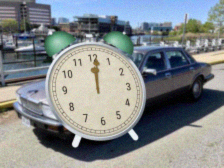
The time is 12:01
